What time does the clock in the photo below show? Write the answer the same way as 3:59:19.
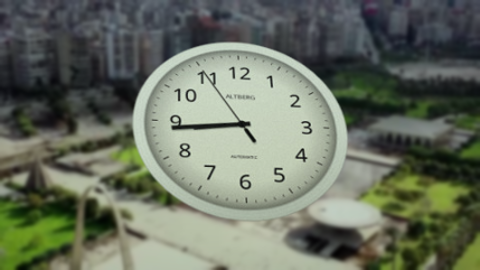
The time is 8:43:55
